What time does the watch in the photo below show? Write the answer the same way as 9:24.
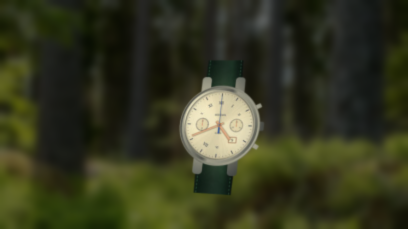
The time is 4:41
